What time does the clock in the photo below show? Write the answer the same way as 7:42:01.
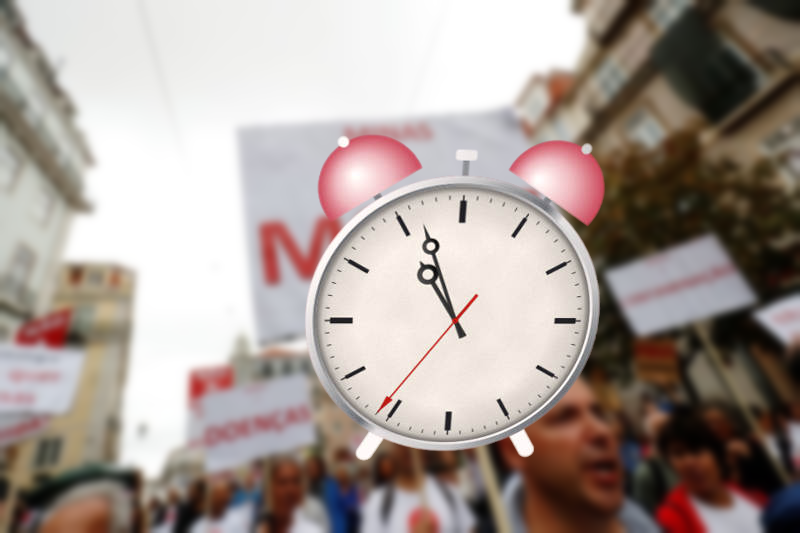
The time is 10:56:36
